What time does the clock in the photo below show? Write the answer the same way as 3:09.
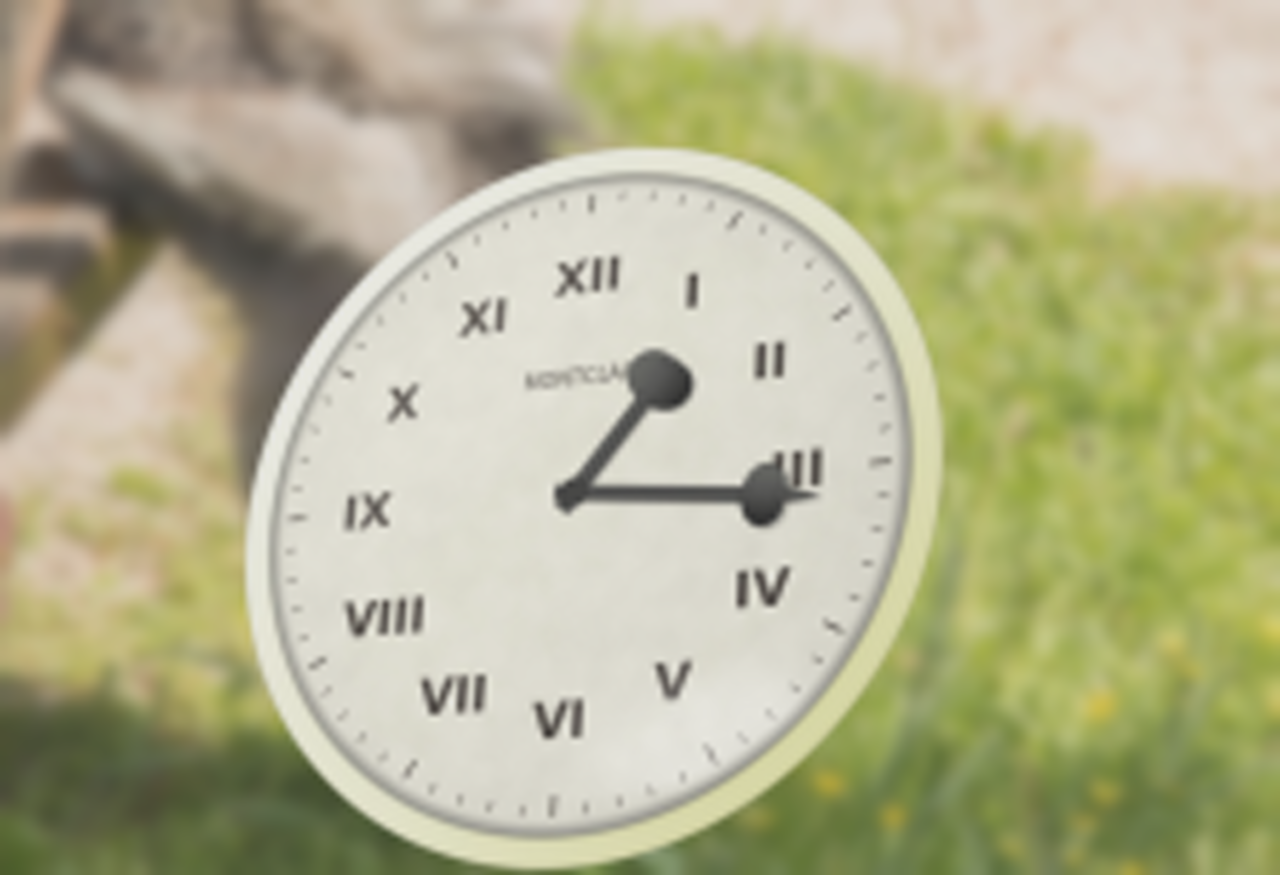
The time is 1:16
